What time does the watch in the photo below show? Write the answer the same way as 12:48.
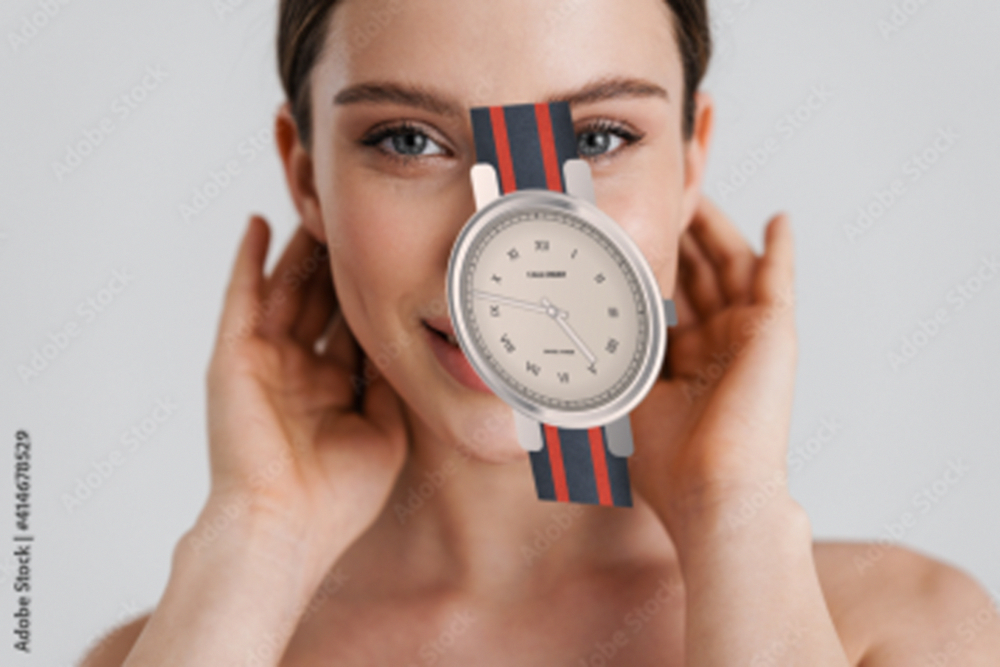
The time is 4:47
